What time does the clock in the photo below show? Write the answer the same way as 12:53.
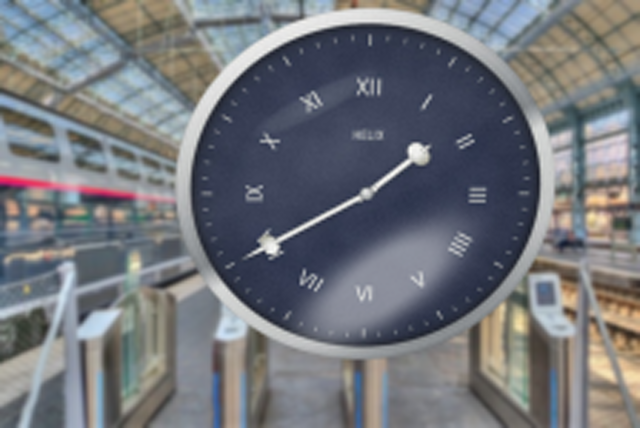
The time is 1:40
